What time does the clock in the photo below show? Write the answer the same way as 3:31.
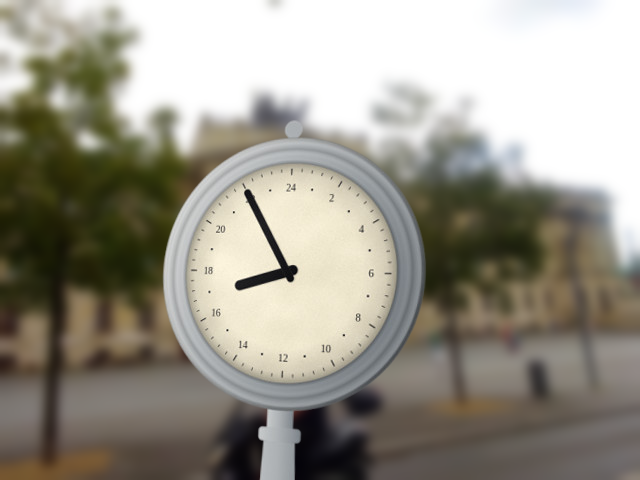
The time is 16:55
